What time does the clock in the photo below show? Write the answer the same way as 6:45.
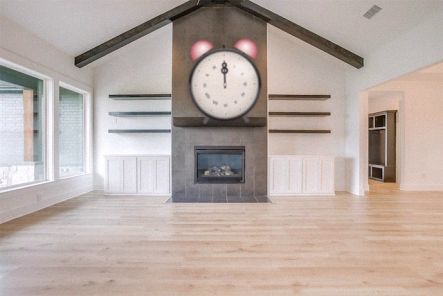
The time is 12:00
